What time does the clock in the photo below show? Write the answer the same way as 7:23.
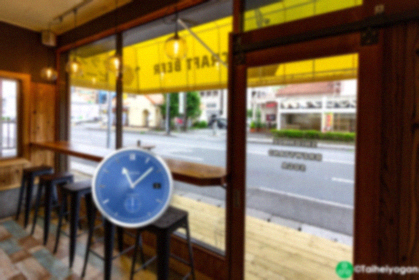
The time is 11:08
